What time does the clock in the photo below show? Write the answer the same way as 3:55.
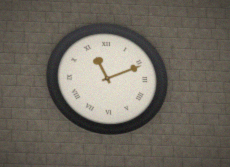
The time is 11:11
